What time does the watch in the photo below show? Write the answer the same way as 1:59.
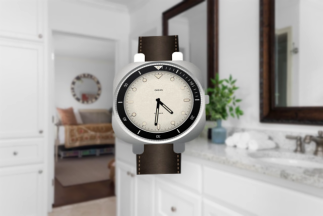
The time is 4:31
